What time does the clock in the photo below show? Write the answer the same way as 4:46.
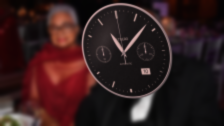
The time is 11:08
